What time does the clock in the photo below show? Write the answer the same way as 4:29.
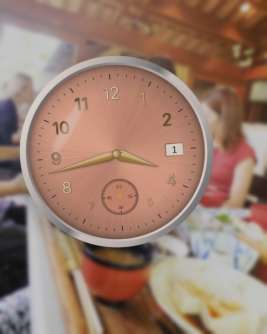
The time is 3:43
